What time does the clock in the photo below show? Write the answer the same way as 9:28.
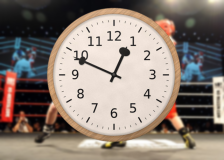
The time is 12:49
